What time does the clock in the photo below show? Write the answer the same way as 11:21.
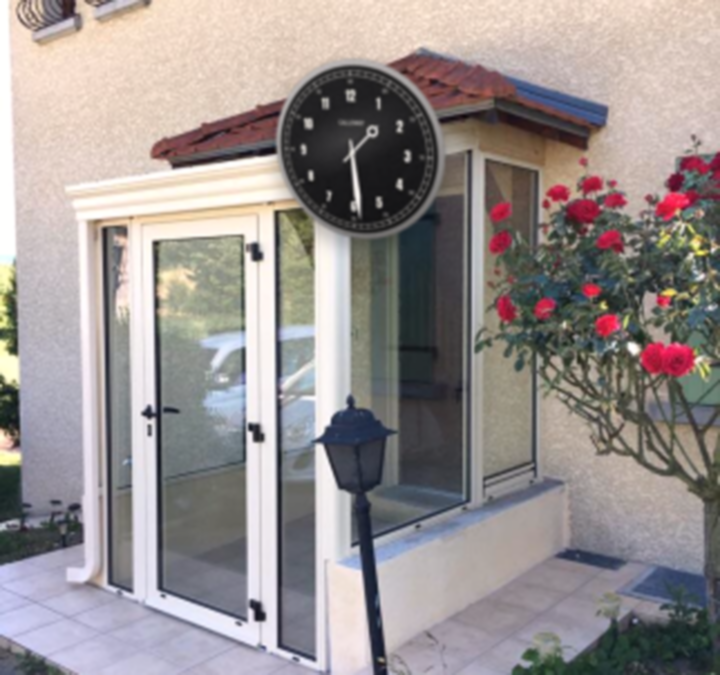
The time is 1:29
